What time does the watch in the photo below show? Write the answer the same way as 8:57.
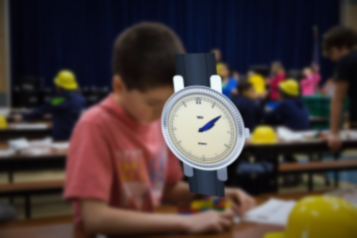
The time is 2:09
